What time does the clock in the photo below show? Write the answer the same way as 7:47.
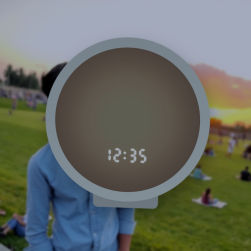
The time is 12:35
